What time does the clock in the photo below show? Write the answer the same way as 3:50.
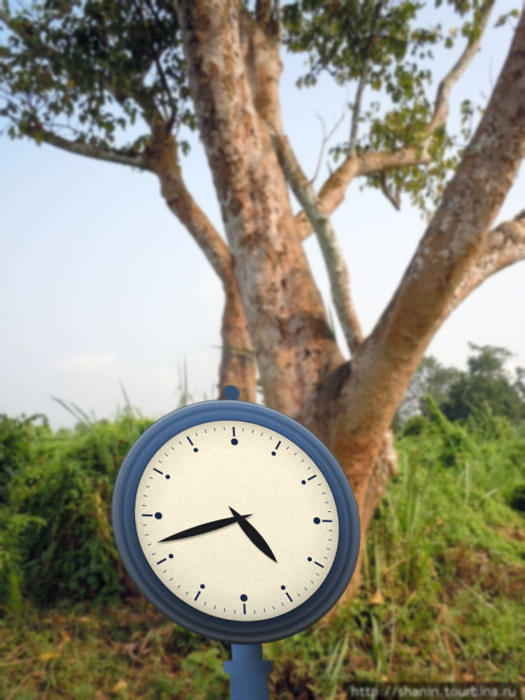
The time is 4:42
